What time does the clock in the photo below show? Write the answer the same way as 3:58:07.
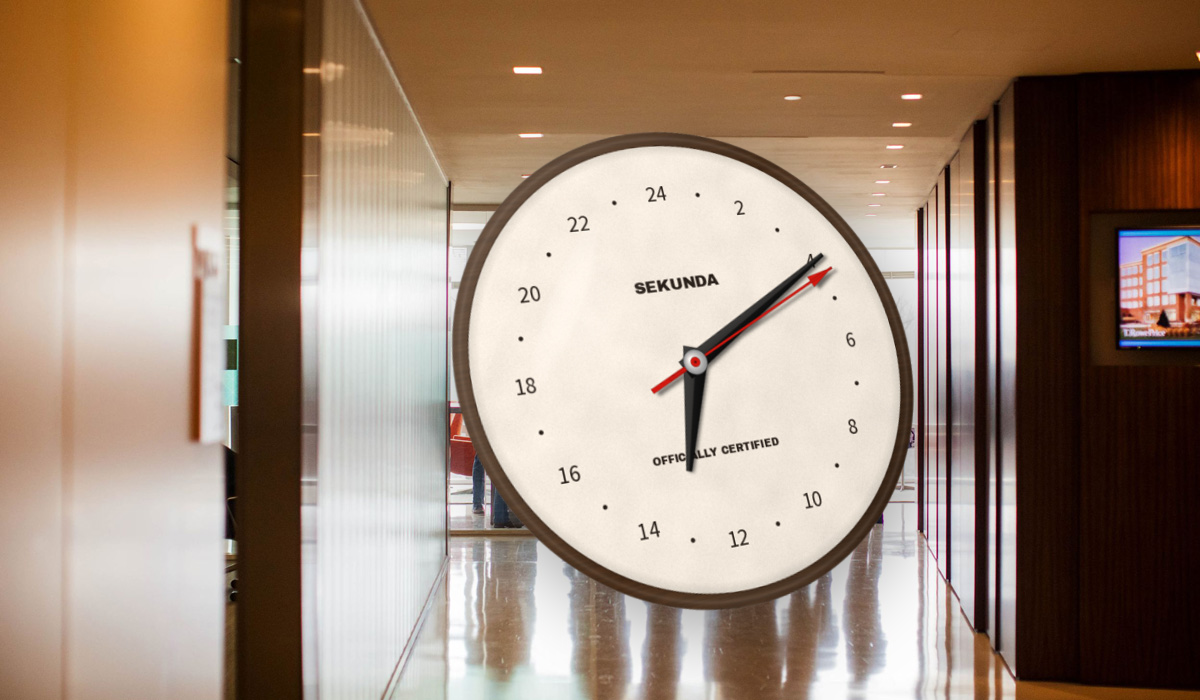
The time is 13:10:11
